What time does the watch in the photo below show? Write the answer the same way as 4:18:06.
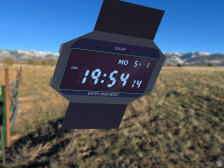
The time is 19:54:14
